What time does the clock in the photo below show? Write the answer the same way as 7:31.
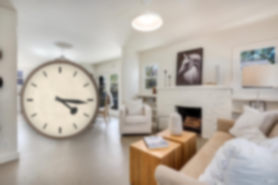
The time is 4:16
